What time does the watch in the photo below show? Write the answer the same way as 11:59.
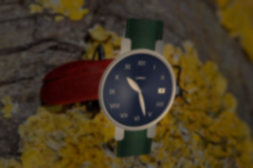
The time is 10:27
